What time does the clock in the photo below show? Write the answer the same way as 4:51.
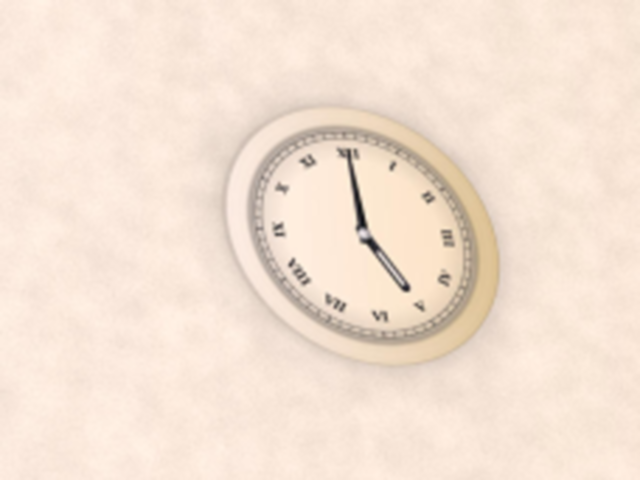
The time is 5:00
